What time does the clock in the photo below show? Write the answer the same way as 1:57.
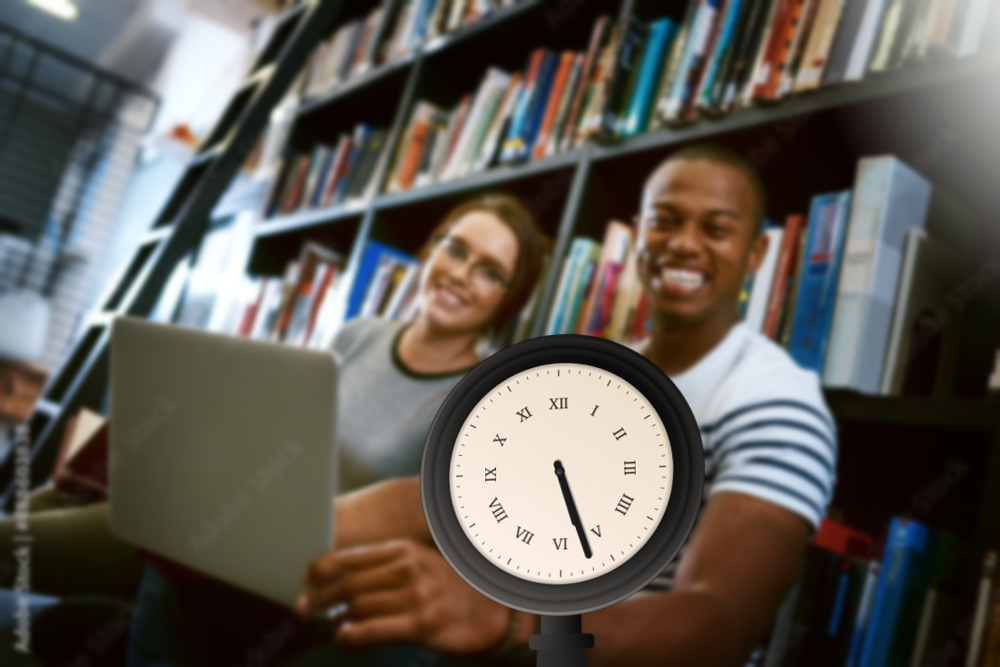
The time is 5:27
